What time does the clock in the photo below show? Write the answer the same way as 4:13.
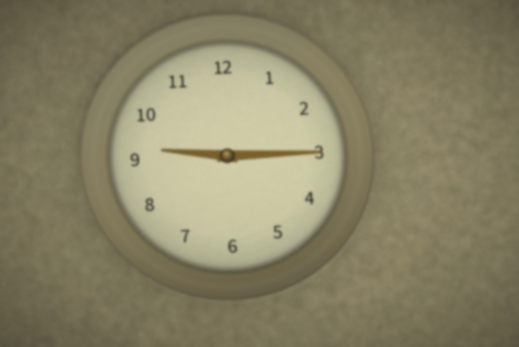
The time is 9:15
